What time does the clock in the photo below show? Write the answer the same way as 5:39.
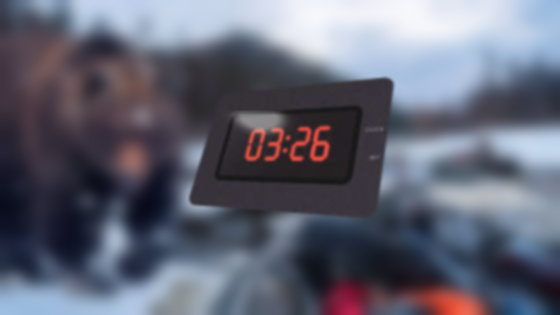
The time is 3:26
